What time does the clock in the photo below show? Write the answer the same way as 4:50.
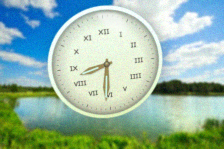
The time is 8:31
